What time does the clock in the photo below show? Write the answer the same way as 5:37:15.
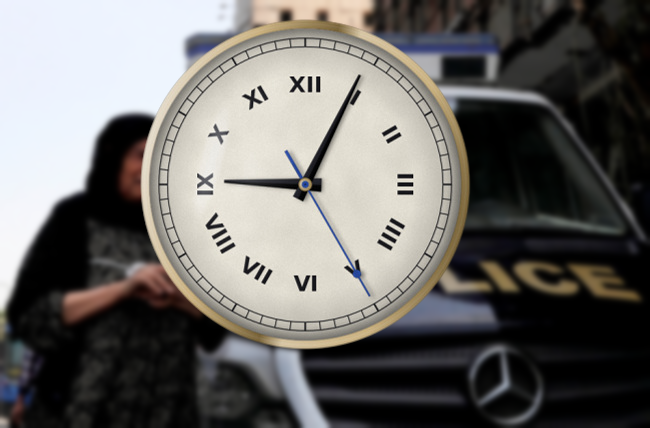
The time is 9:04:25
